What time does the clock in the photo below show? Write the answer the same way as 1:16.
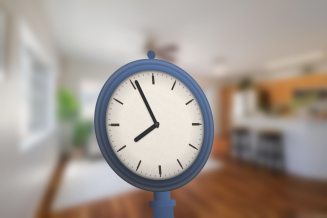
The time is 7:56
